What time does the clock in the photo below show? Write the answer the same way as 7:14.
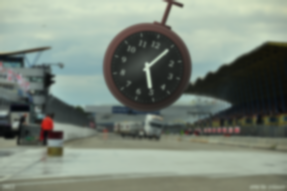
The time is 5:05
